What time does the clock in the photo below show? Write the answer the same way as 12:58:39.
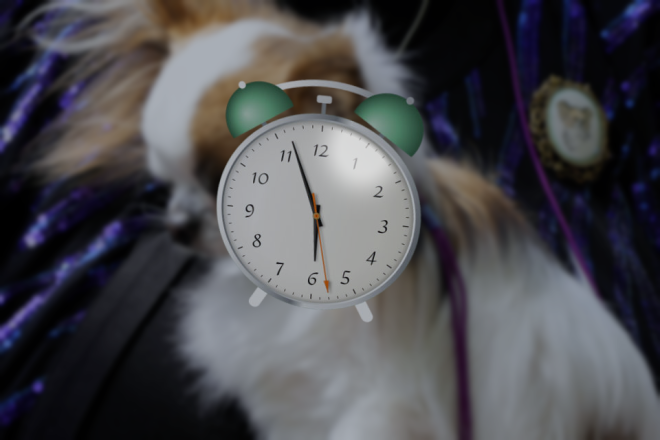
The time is 5:56:28
